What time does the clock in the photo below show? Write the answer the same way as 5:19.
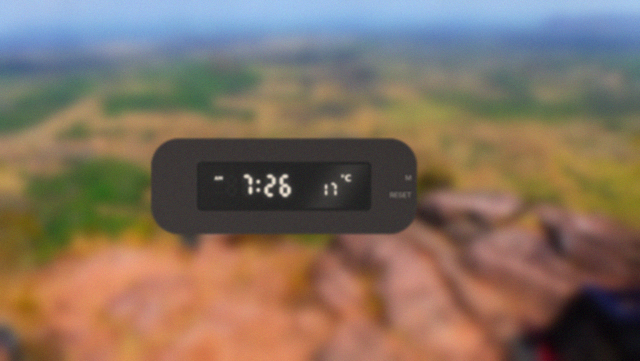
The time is 7:26
